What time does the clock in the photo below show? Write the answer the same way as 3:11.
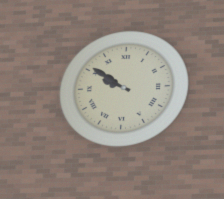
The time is 9:51
